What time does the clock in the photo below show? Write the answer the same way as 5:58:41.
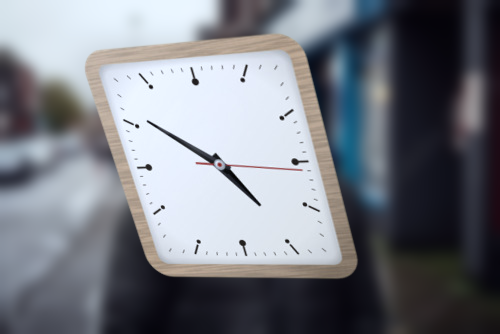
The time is 4:51:16
